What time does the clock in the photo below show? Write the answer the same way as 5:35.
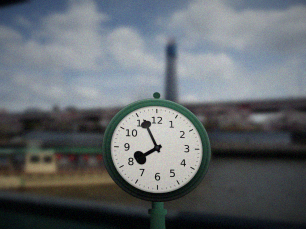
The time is 7:56
